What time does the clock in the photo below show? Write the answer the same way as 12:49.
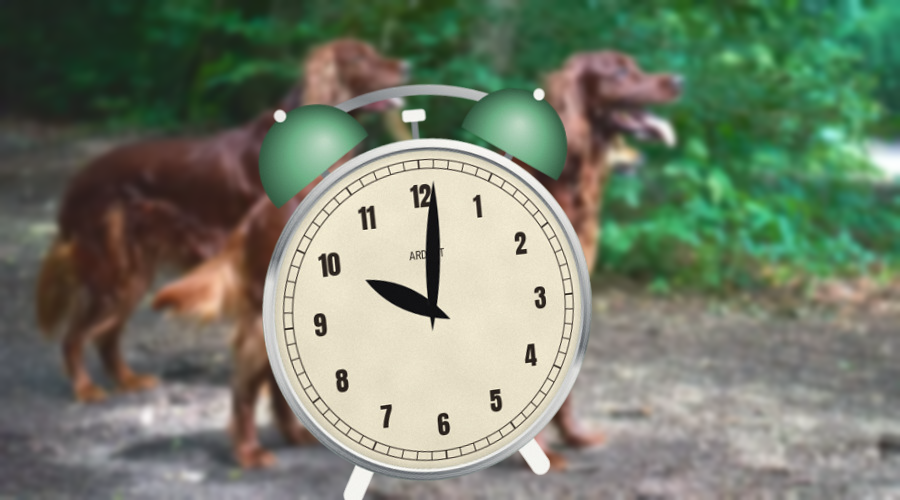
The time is 10:01
